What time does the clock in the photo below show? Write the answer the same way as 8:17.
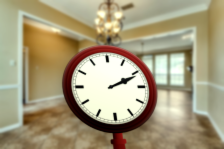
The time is 2:11
